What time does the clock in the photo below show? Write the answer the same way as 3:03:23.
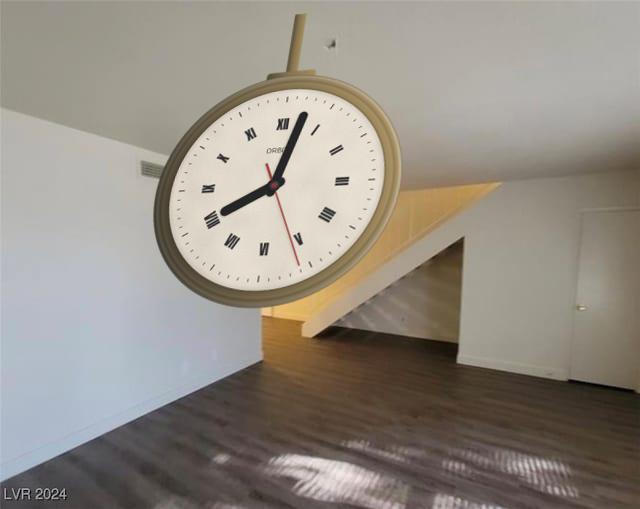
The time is 8:02:26
